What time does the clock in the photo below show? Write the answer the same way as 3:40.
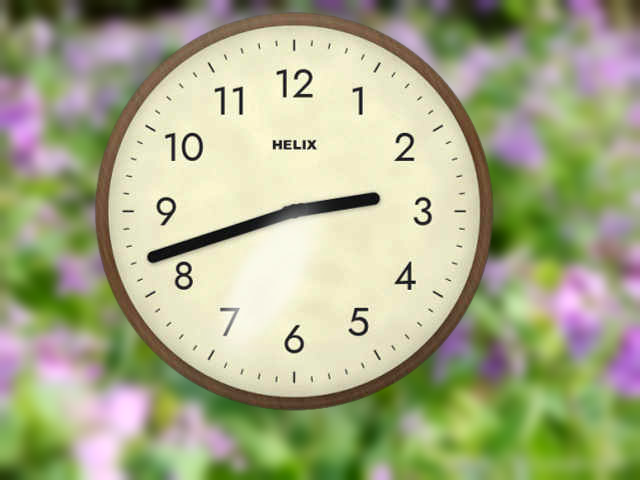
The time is 2:42
